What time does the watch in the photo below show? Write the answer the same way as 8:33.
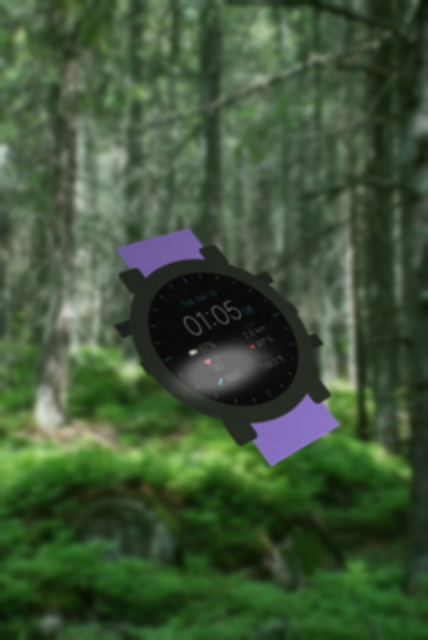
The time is 1:05
